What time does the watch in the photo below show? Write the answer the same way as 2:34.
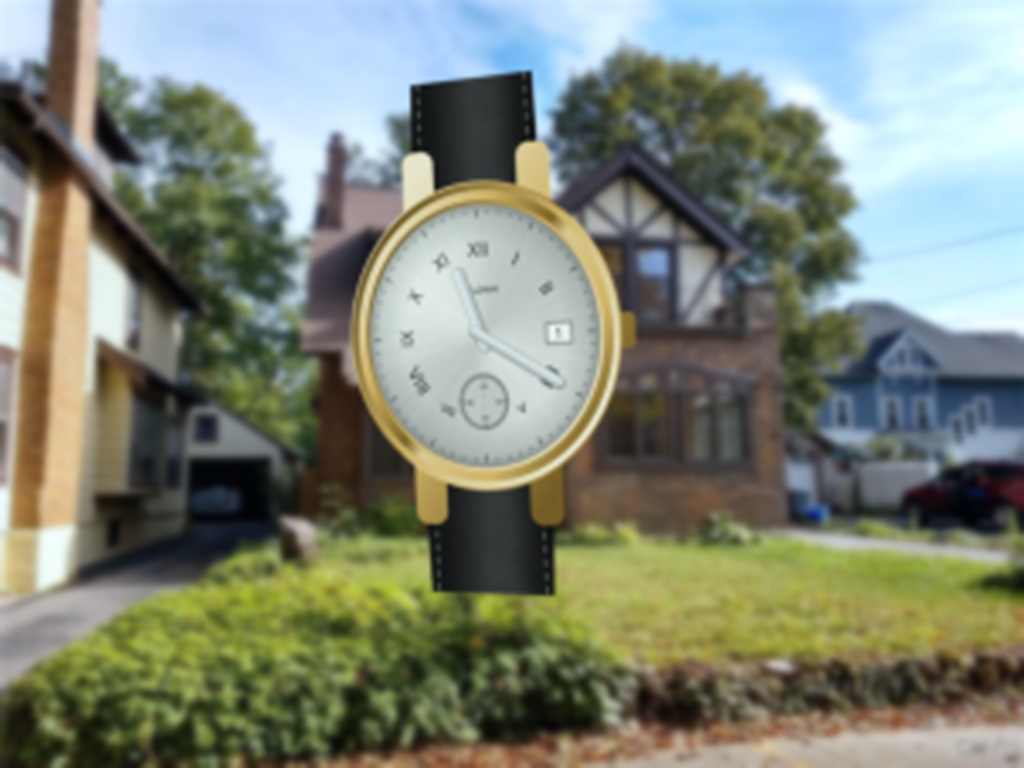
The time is 11:20
